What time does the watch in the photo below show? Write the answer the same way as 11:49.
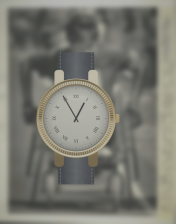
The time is 12:55
